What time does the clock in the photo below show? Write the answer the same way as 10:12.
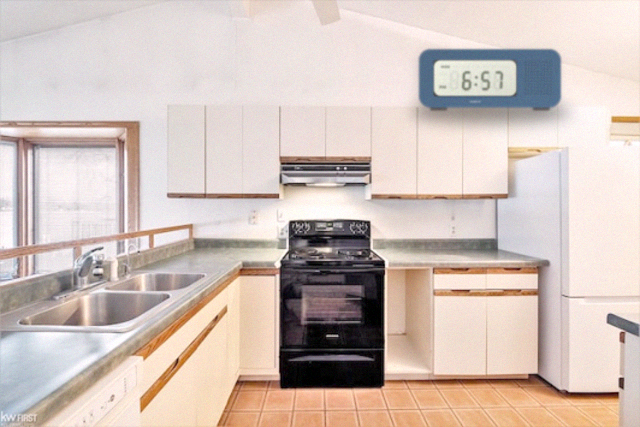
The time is 6:57
